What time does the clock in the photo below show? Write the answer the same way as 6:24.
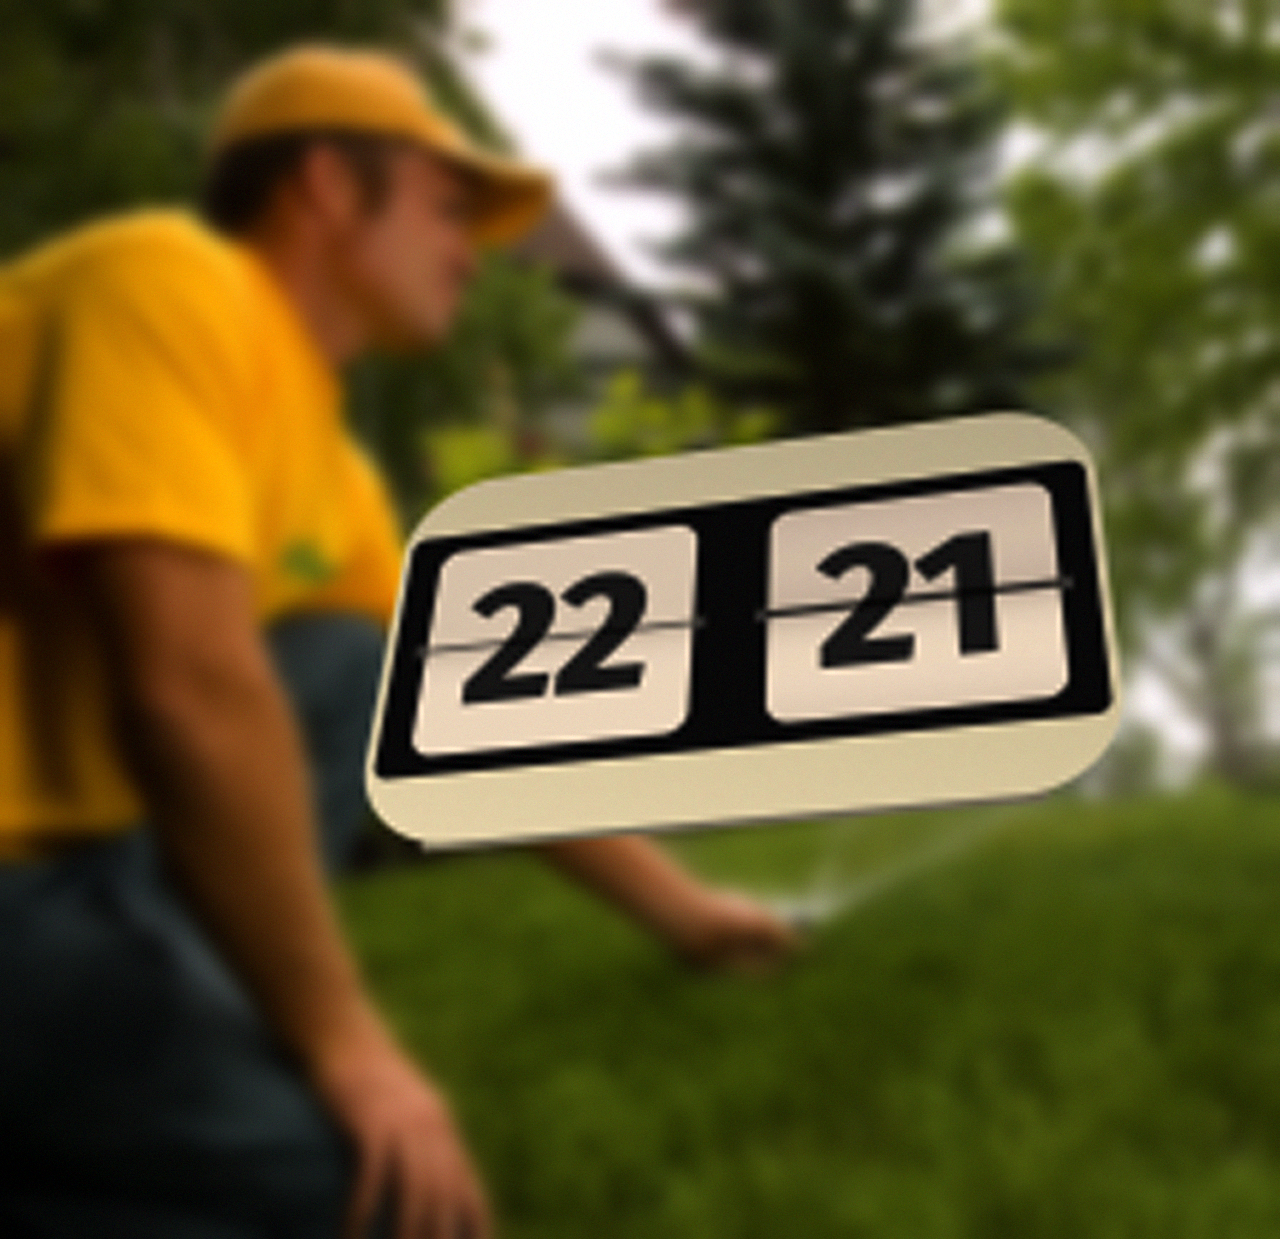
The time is 22:21
